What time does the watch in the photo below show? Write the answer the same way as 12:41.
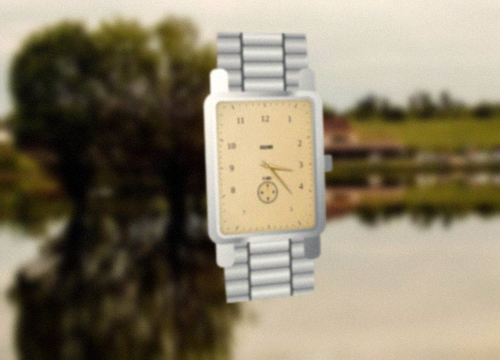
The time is 3:23
